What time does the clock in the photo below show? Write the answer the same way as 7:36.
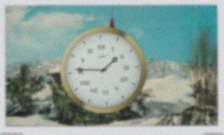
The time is 1:46
